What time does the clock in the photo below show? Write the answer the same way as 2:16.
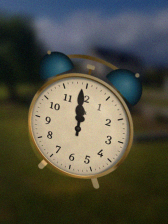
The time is 11:59
